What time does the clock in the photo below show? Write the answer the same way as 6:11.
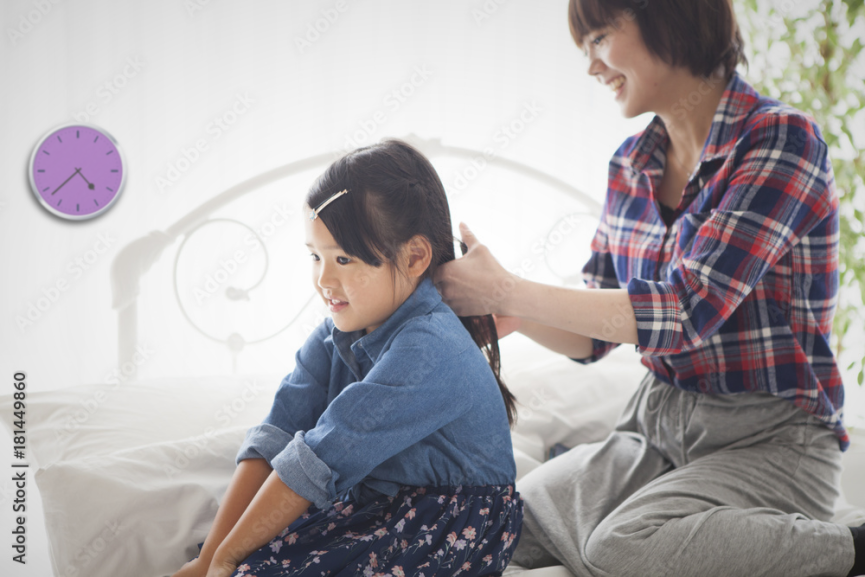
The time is 4:38
